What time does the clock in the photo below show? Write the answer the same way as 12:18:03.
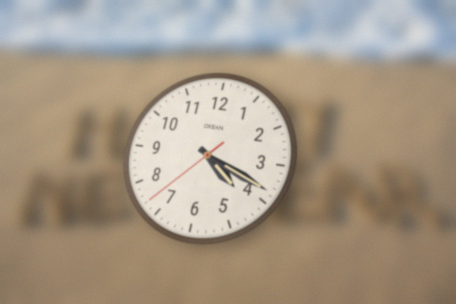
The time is 4:18:37
